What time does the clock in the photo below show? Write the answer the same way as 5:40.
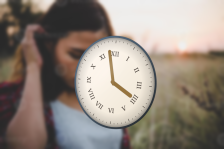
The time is 3:58
